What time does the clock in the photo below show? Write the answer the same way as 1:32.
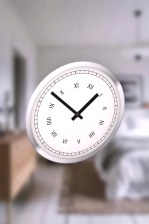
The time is 12:48
